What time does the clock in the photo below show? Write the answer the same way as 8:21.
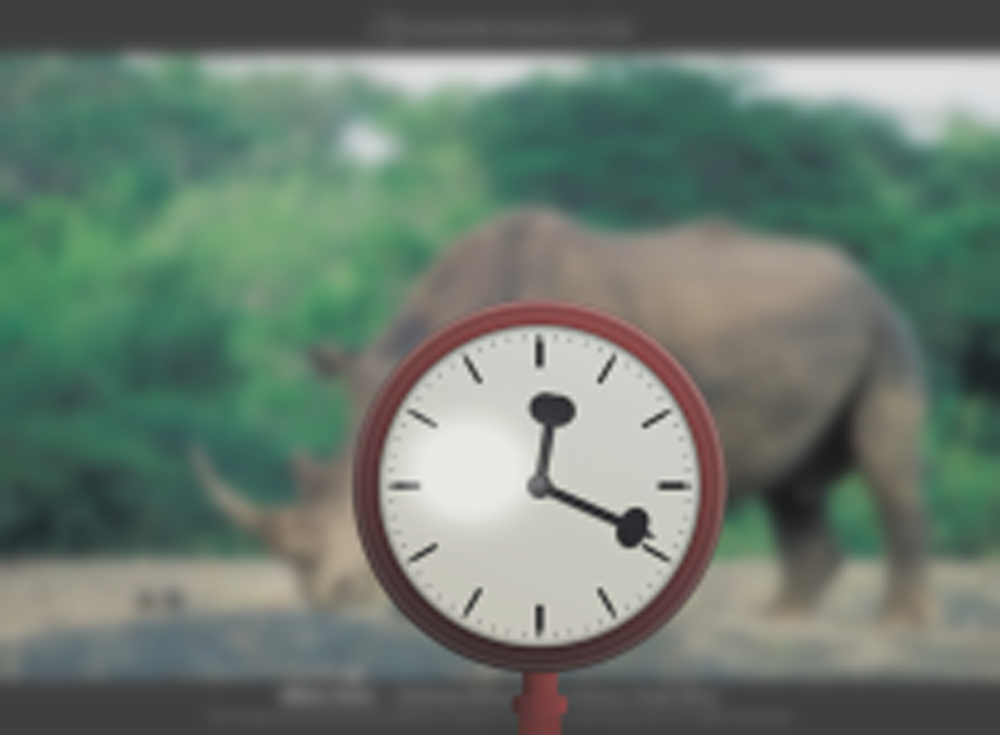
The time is 12:19
